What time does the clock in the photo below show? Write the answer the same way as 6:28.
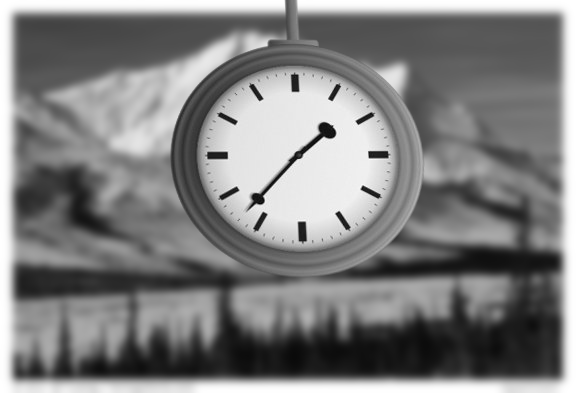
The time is 1:37
